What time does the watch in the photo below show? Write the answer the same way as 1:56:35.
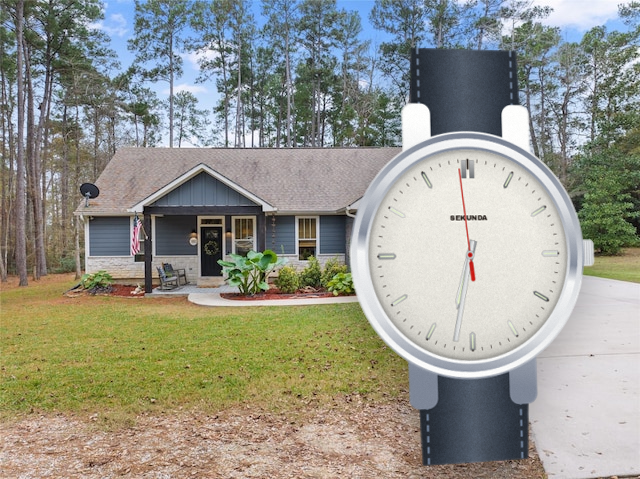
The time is 6:31:59
